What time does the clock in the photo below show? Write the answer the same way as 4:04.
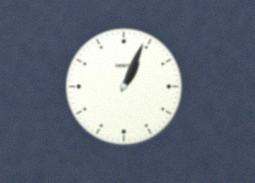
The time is 1:04
